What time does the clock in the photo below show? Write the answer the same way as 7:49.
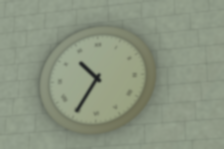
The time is 10:35
